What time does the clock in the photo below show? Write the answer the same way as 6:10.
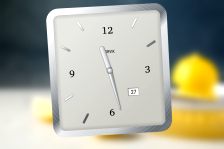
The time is 11:28
